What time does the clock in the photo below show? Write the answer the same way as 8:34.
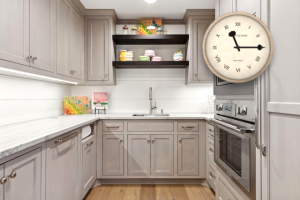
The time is 11:15
